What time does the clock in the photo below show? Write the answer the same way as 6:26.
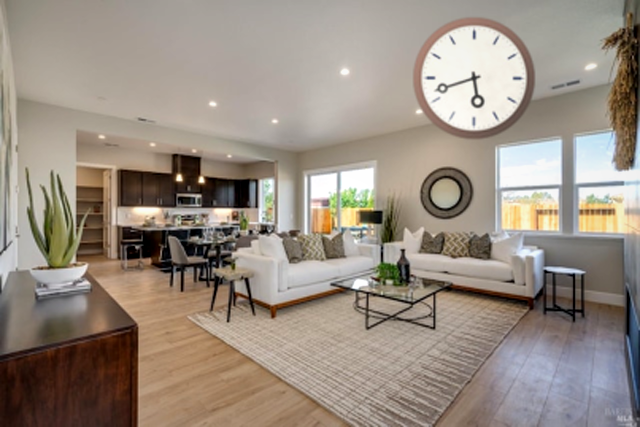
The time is 5:42
